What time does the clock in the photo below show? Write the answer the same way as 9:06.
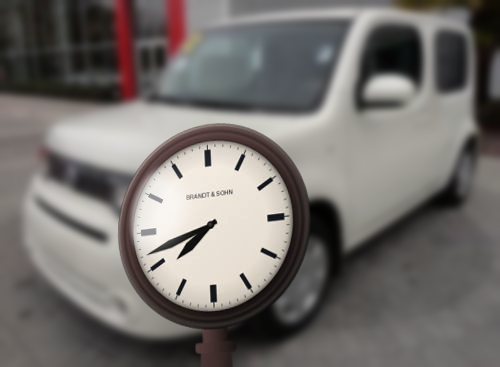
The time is 7:42
